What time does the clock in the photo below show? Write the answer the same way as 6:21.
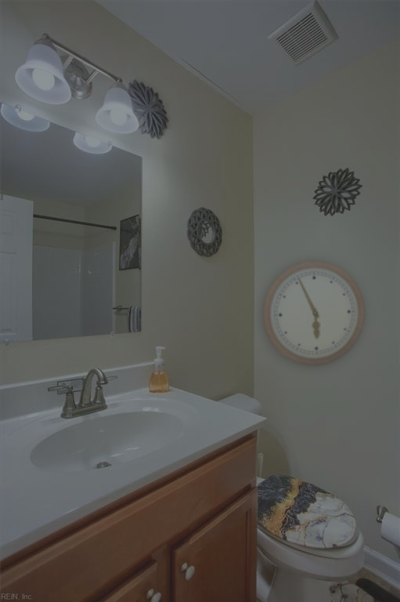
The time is 5:56
